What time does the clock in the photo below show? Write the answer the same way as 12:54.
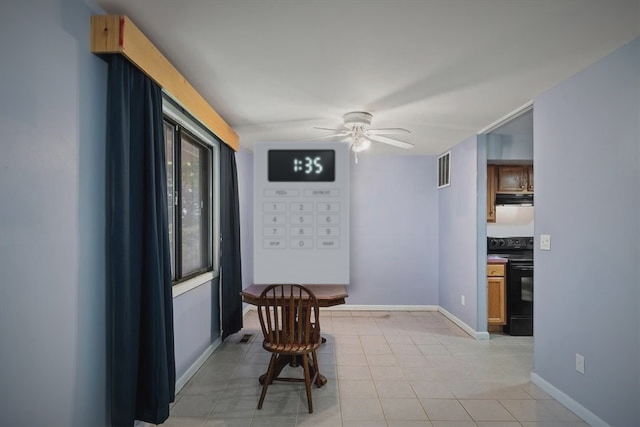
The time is 1:35
